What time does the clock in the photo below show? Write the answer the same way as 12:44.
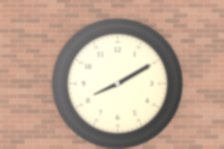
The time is 8:10
